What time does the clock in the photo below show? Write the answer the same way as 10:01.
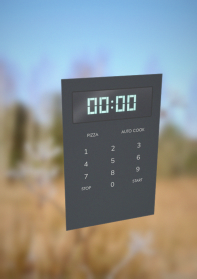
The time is 0:00
